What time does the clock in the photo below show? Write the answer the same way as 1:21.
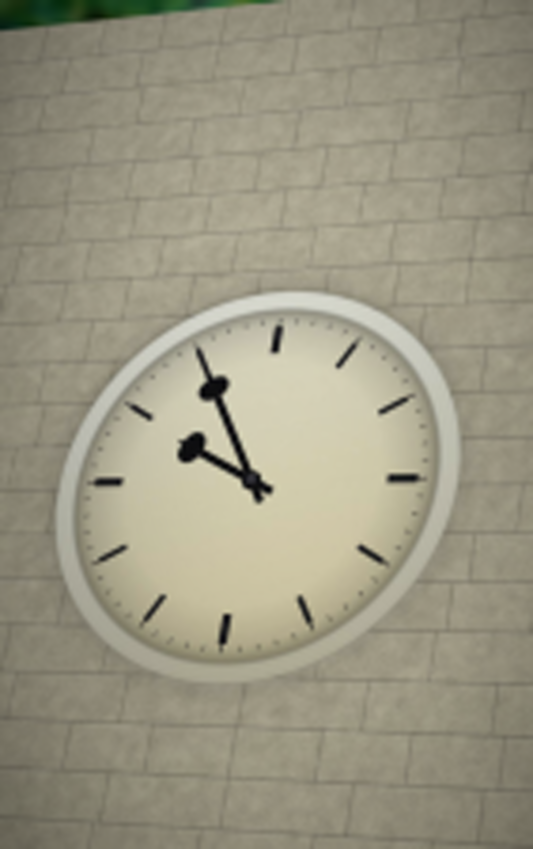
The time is 9:55
